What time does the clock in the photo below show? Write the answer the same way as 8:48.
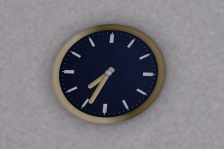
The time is 7:34
